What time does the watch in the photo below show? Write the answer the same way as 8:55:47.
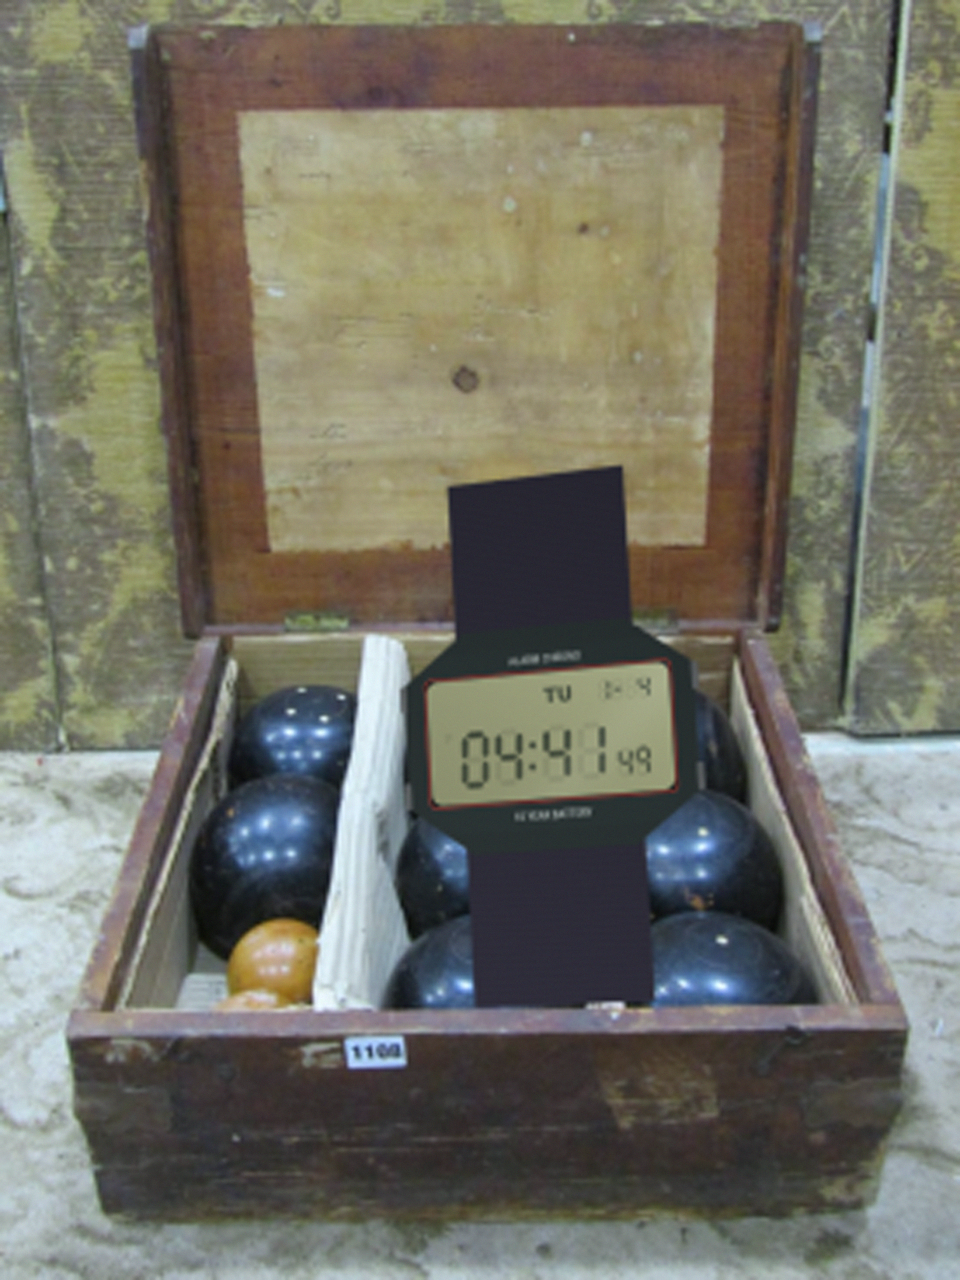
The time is 4:41:49
